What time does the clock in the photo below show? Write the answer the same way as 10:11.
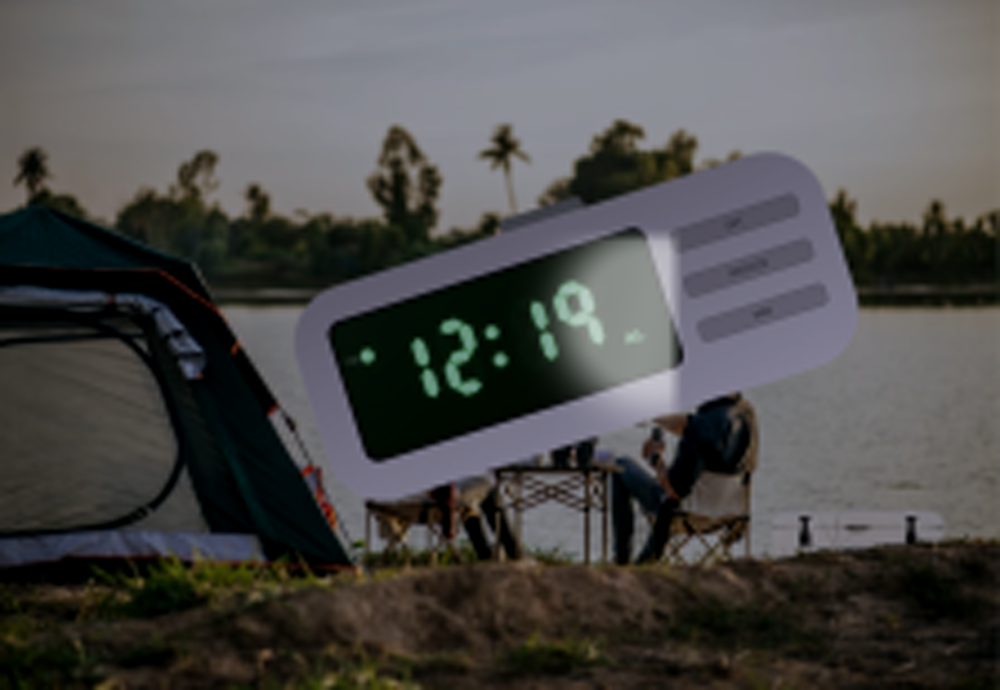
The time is 12:19
